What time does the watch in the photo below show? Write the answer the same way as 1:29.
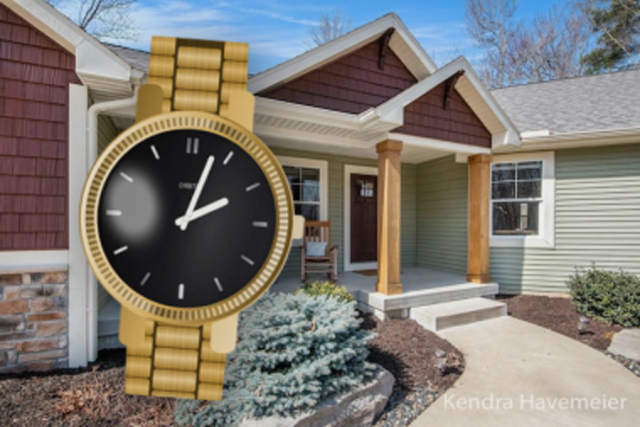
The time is 2:03
